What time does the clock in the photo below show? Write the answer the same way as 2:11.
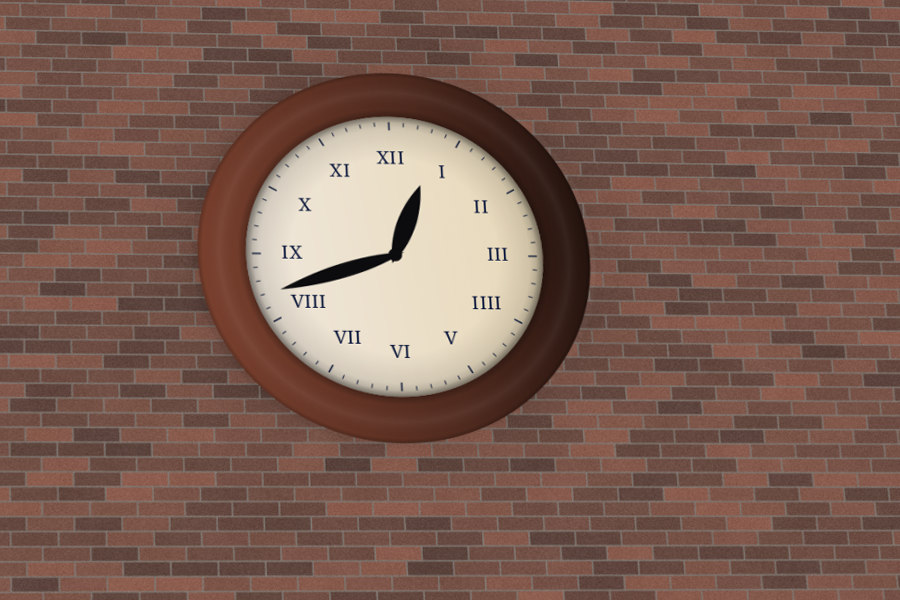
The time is 12:42
